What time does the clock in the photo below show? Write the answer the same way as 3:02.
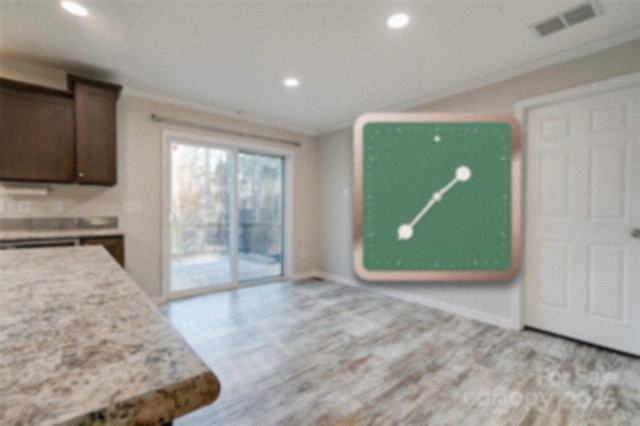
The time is 1:37
